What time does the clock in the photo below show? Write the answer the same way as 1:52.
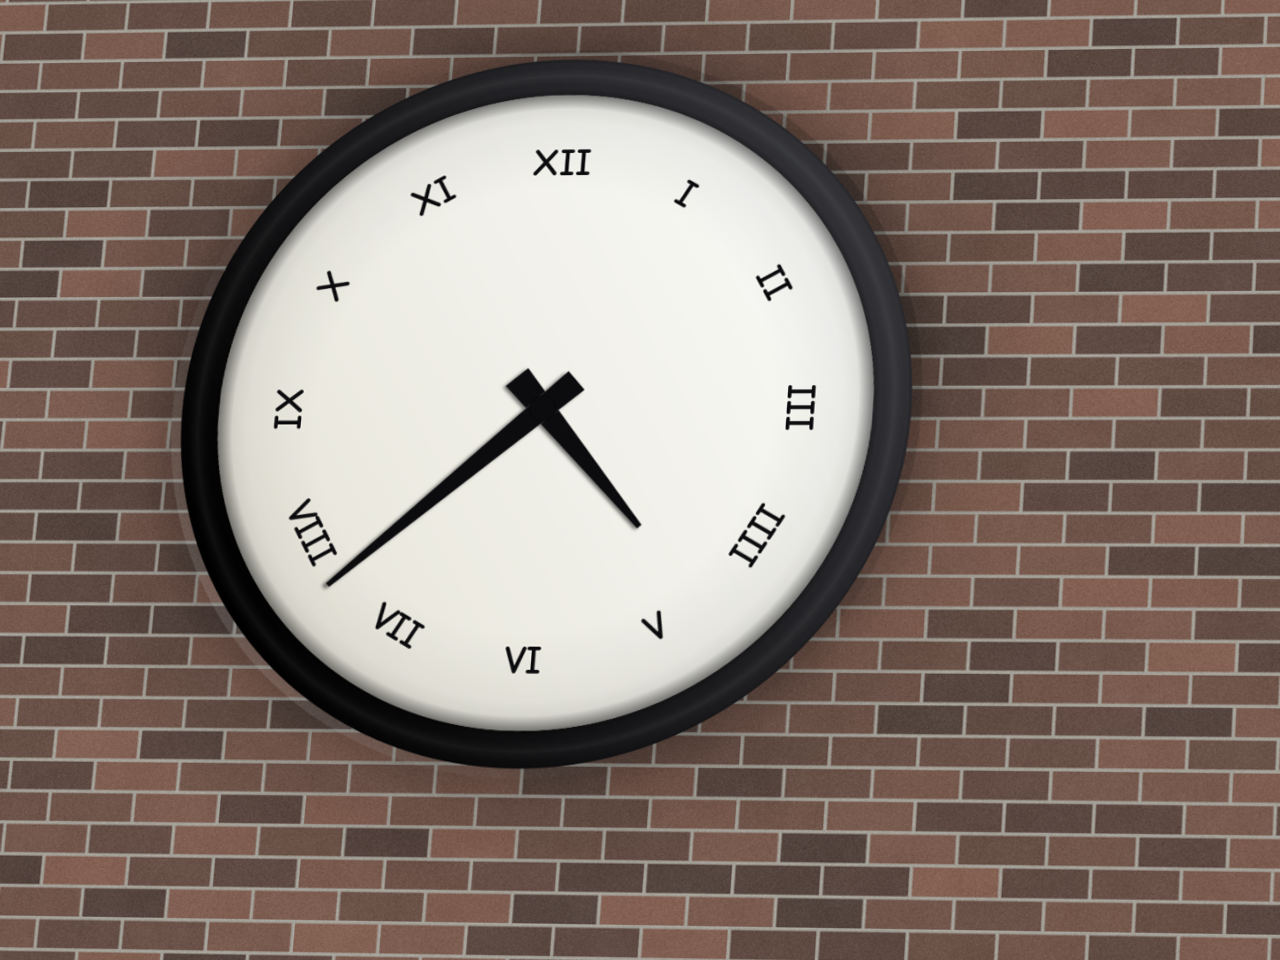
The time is 4:38
